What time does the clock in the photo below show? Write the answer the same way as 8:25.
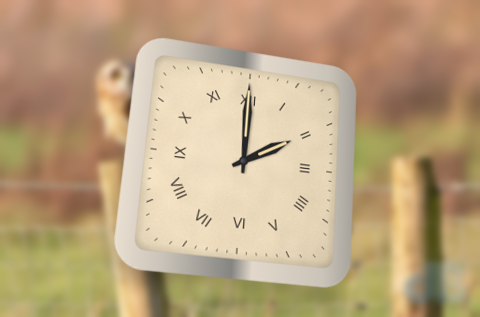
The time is 2:00
